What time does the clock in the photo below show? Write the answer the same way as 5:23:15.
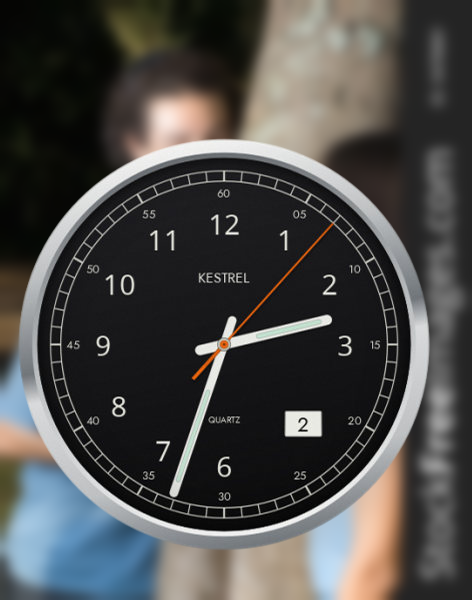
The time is 2:33:07
